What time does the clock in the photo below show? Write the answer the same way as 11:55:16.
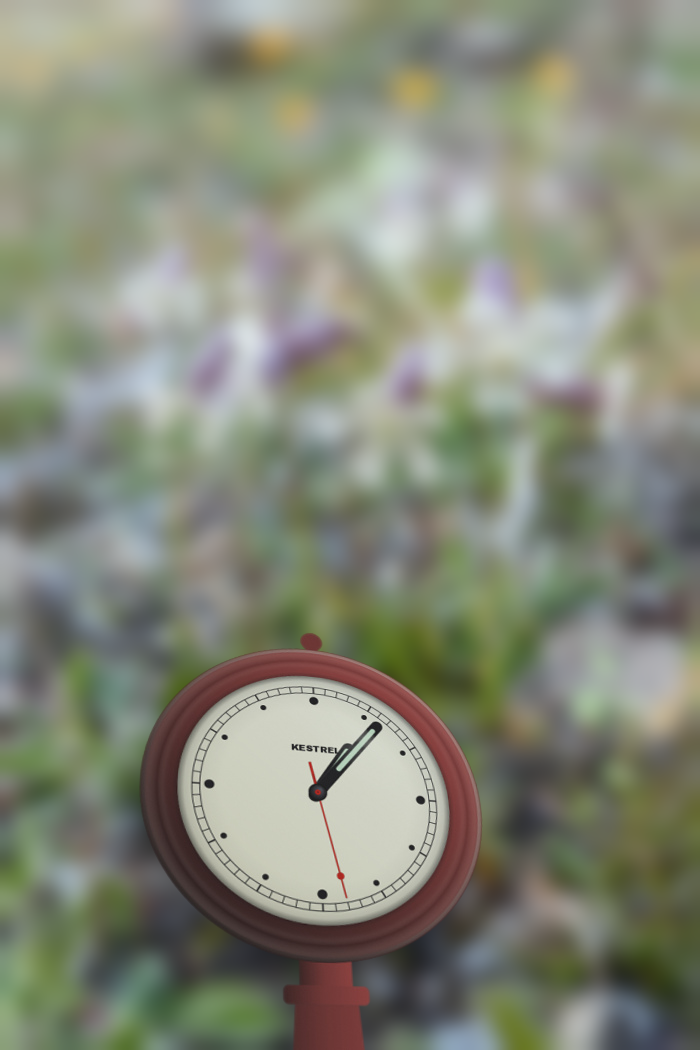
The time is 1:06:28
